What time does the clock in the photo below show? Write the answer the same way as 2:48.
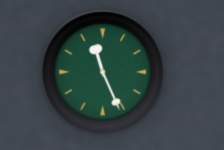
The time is 11:26
